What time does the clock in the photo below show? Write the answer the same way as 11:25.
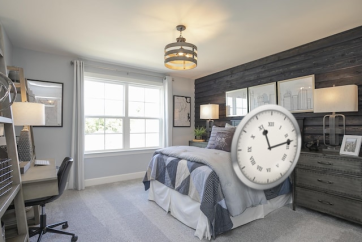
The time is 11:13
